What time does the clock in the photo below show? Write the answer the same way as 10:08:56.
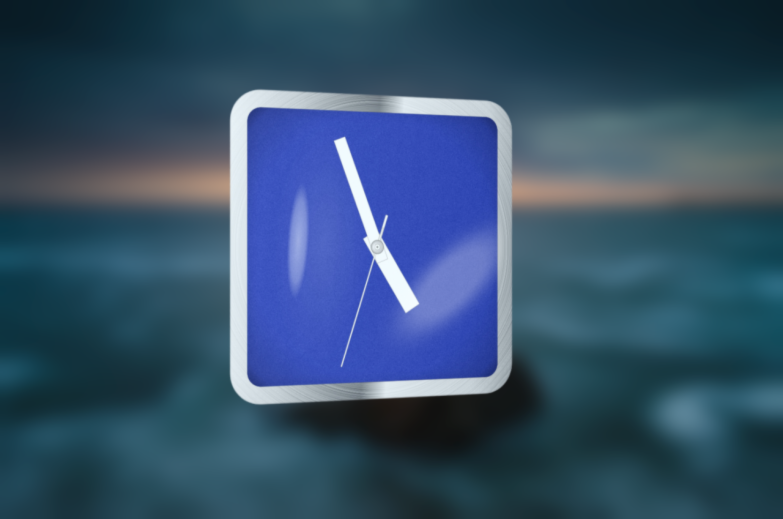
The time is 4:56:33
